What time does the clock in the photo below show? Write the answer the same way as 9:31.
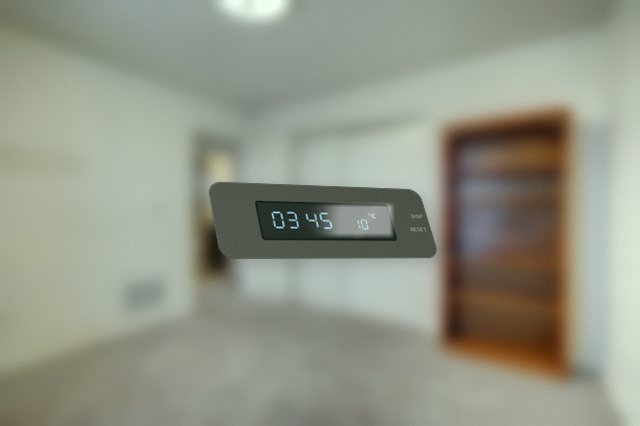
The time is 3:45
